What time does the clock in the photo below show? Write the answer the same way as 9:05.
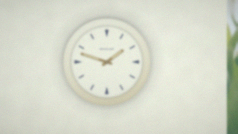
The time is 1:48
